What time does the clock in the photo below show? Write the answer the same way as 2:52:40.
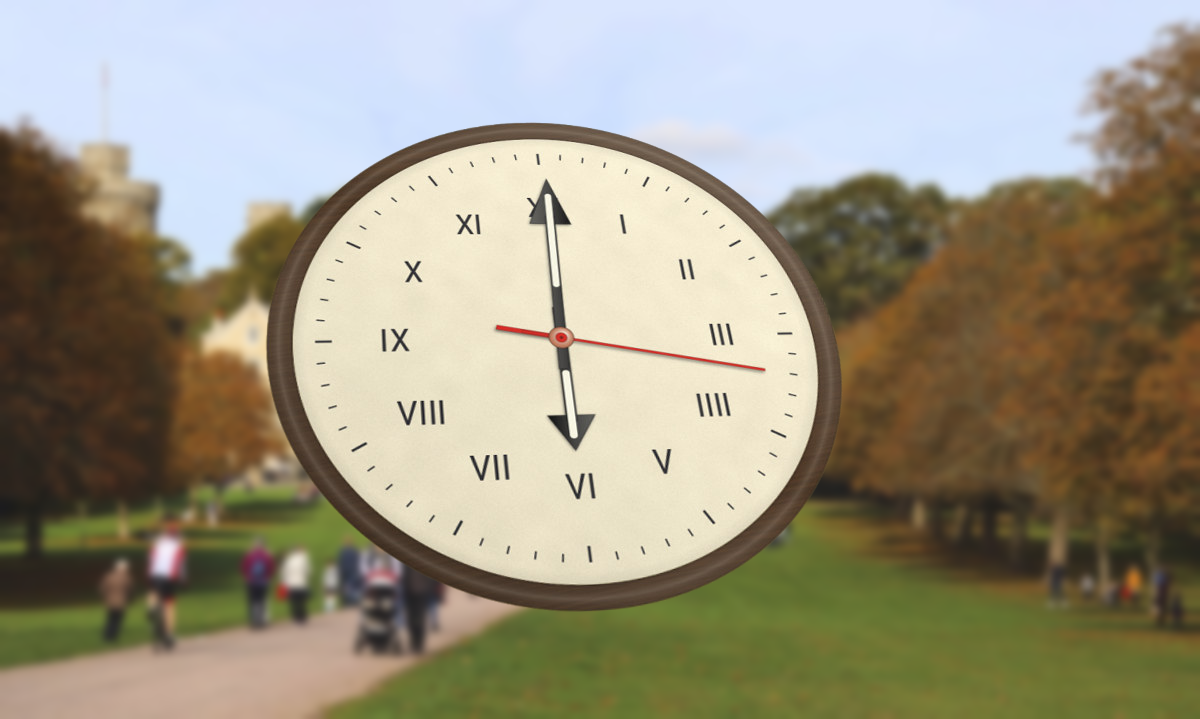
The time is 6:00:17
